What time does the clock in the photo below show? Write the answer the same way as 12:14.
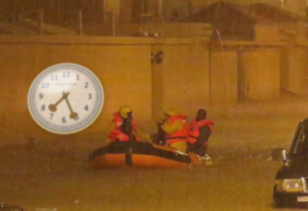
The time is 7:26
